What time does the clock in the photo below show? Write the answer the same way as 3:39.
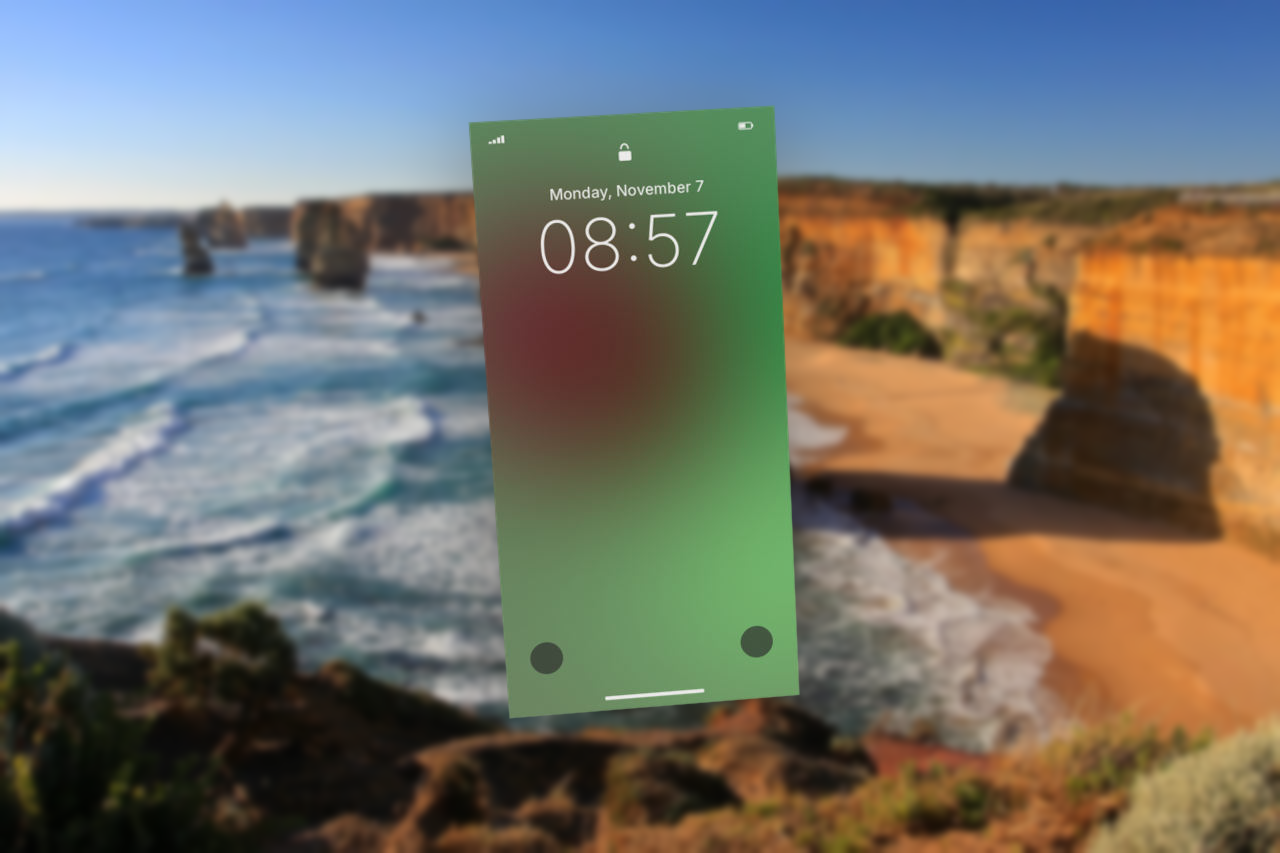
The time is 8:57
